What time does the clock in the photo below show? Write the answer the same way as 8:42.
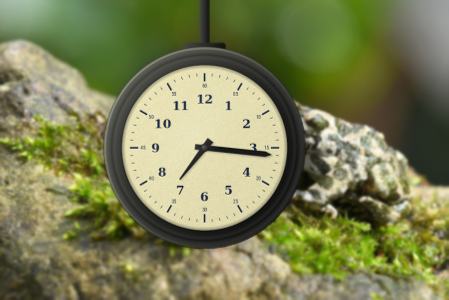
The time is 7:16
